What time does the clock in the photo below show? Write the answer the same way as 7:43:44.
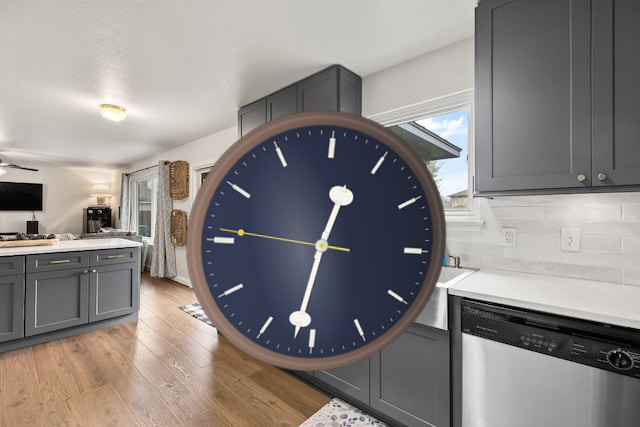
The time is 12:31:46
